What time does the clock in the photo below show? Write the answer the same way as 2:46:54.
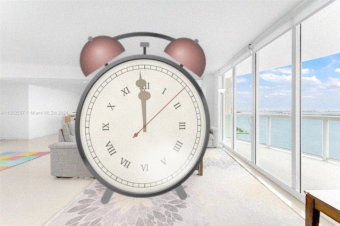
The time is 11:59:08
